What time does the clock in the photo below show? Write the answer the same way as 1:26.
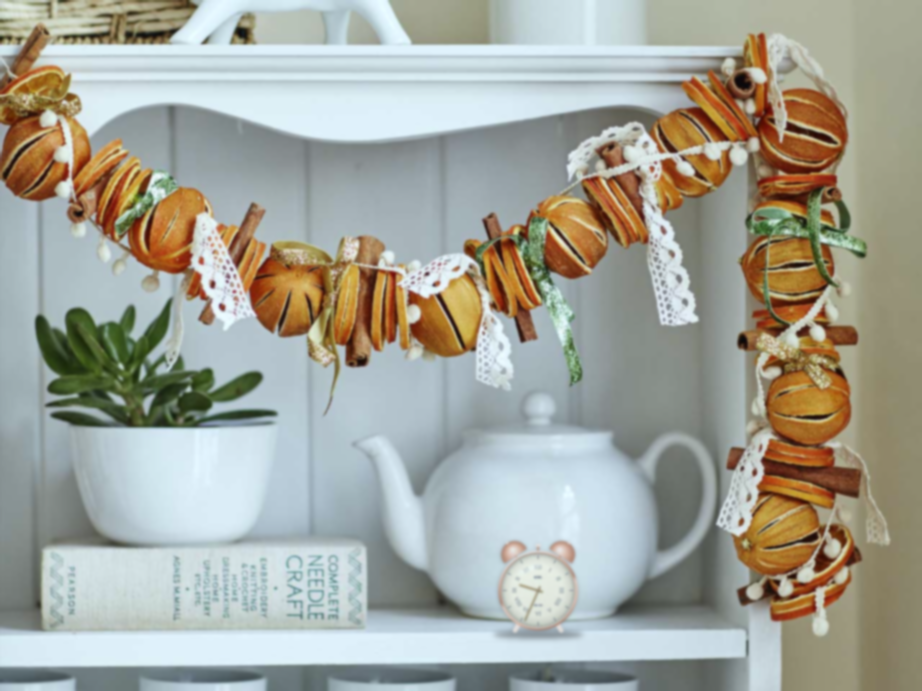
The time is 9:34
